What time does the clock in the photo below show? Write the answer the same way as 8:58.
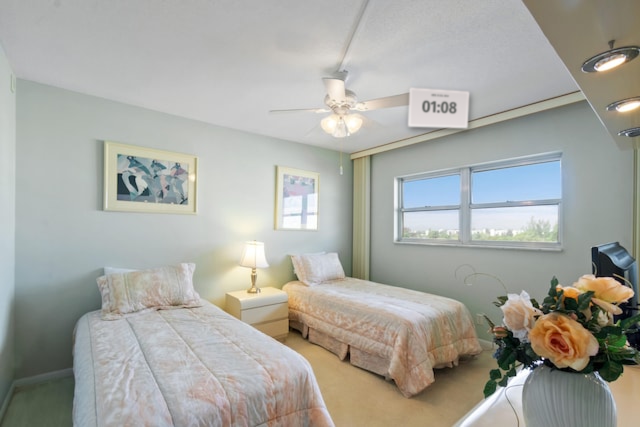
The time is 1:08
